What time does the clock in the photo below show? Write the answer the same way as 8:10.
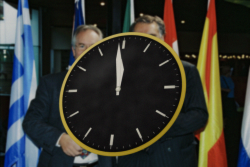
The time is 11:59
